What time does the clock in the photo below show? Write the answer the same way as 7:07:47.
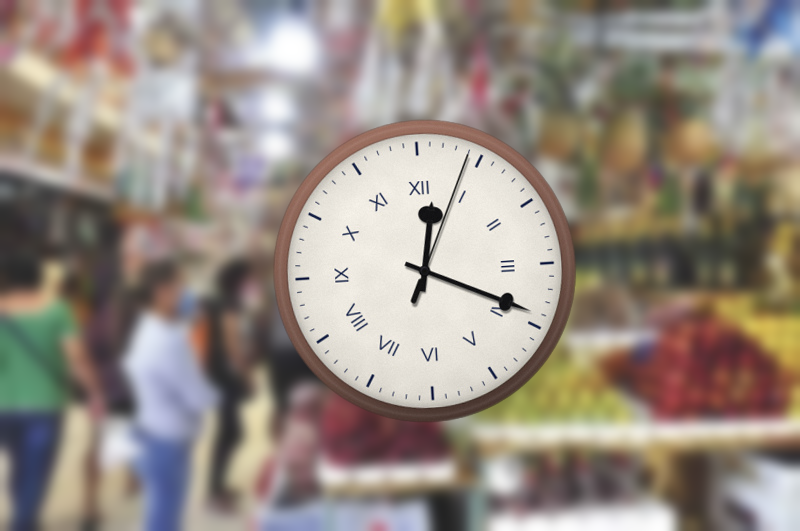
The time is 12:19:04
